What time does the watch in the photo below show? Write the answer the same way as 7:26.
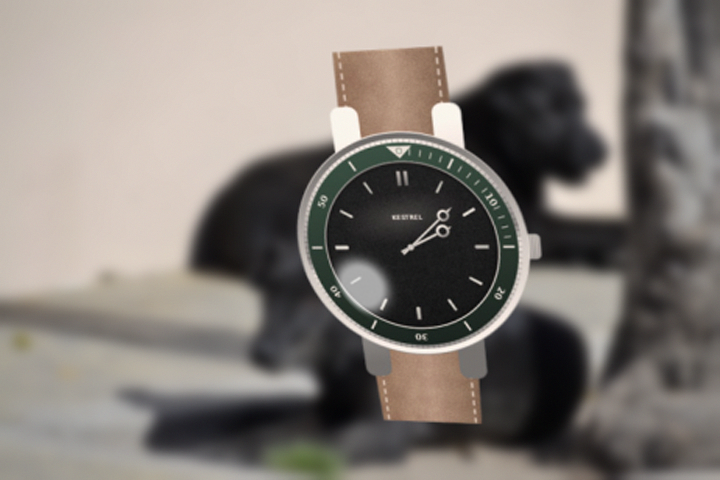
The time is 2:08
